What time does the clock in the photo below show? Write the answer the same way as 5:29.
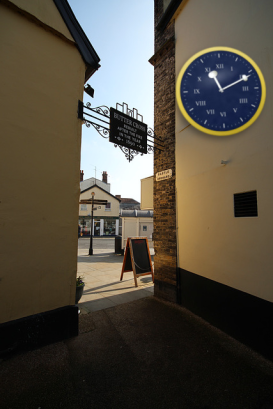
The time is 11:11
